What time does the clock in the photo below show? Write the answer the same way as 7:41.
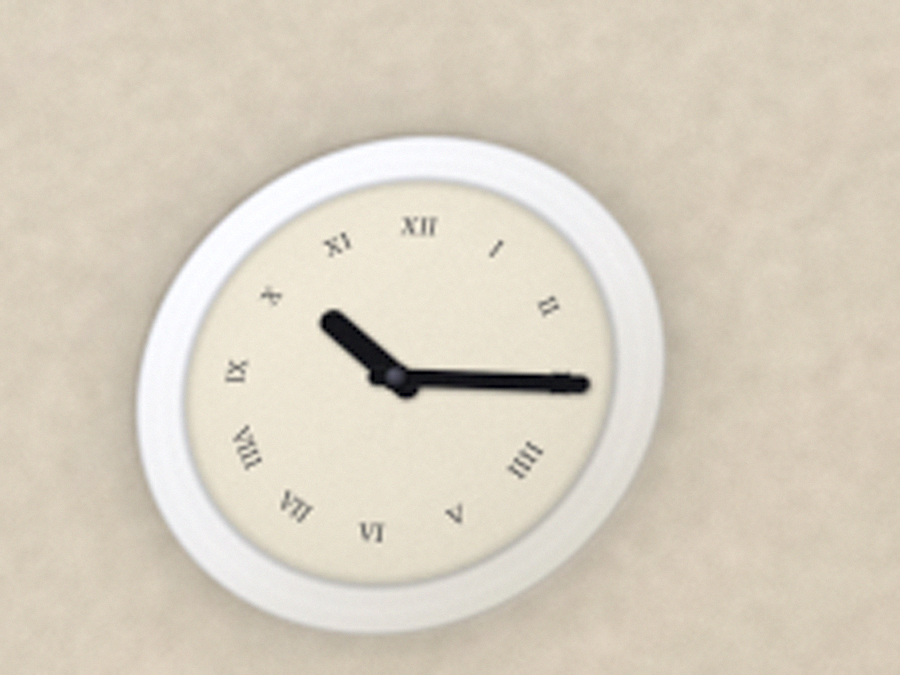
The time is 10:15
